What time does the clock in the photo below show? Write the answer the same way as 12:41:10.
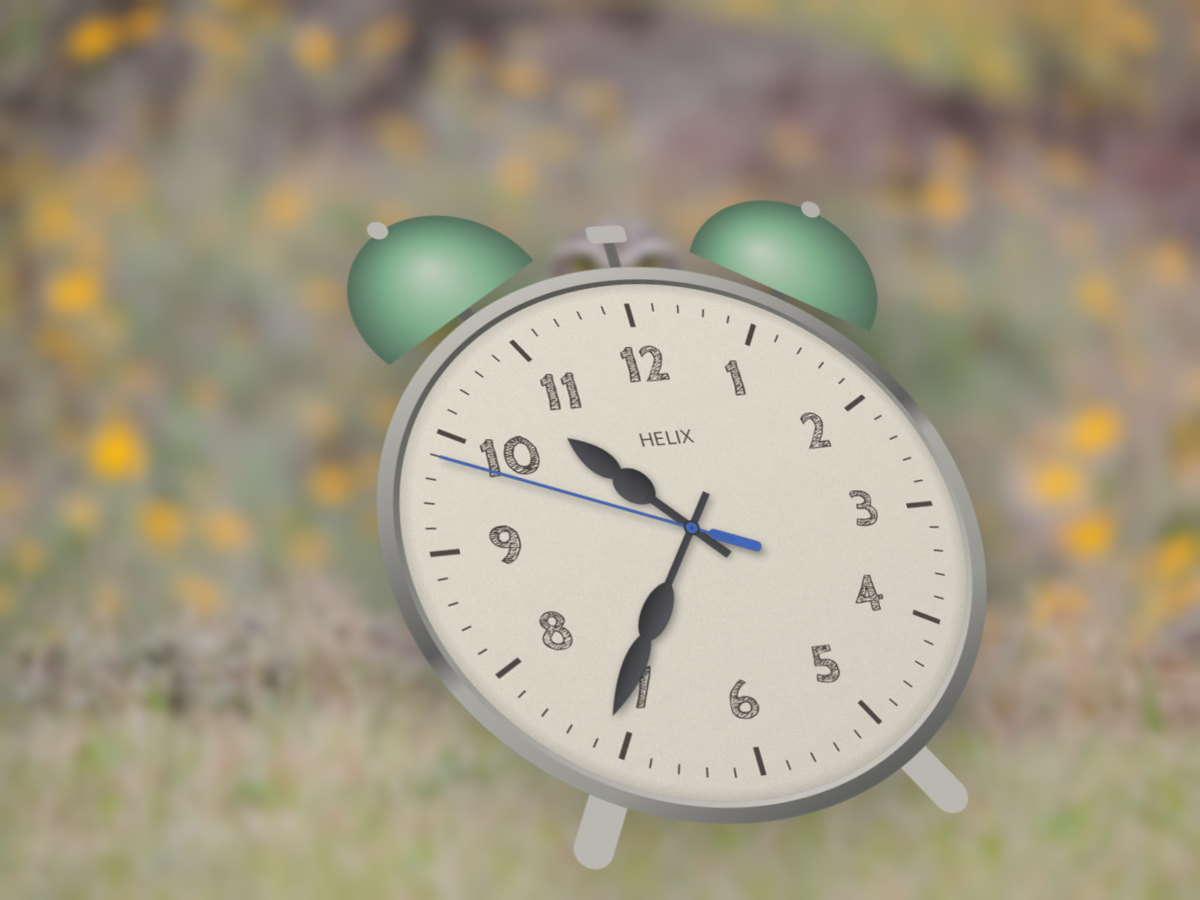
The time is 10:35:49
